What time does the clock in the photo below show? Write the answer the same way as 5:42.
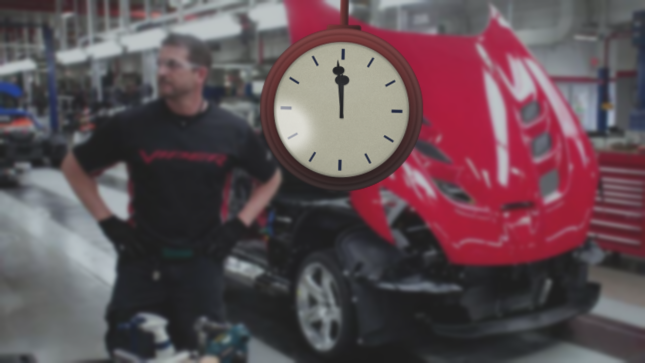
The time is 11:59
